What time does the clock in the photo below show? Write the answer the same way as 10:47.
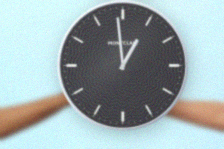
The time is 12:59
